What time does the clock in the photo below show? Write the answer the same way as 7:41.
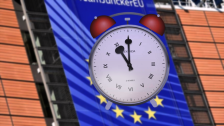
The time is 11:00
